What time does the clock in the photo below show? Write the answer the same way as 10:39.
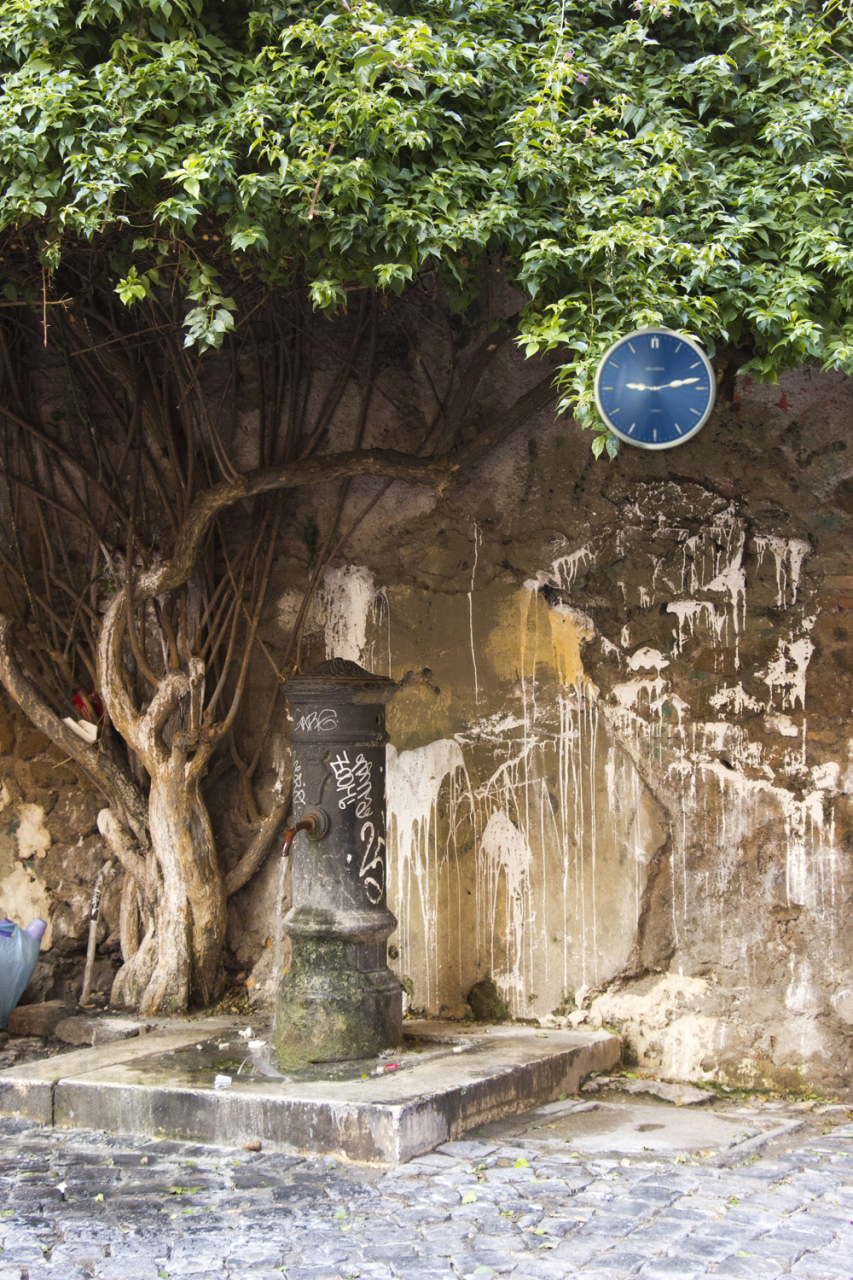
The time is 9:13
